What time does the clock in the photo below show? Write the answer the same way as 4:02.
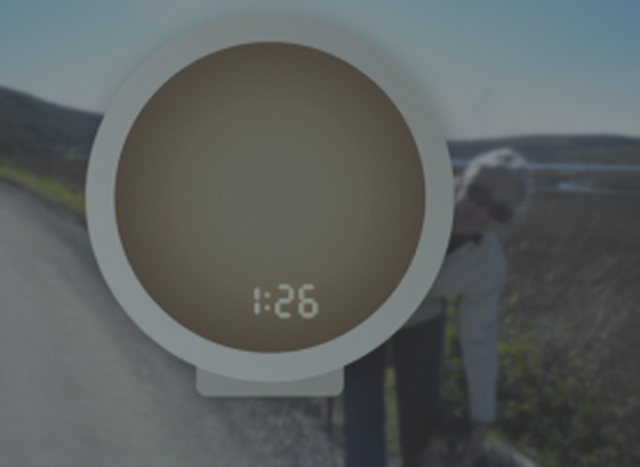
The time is 1:26
